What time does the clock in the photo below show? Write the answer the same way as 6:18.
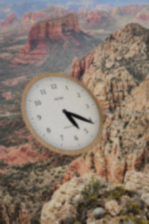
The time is 5:21
